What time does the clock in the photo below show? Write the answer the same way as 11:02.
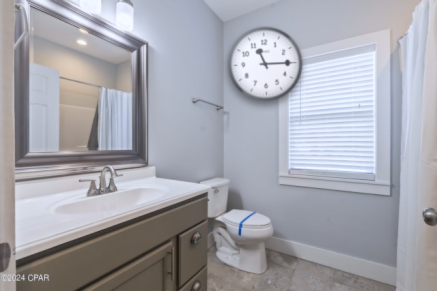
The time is 11:15
